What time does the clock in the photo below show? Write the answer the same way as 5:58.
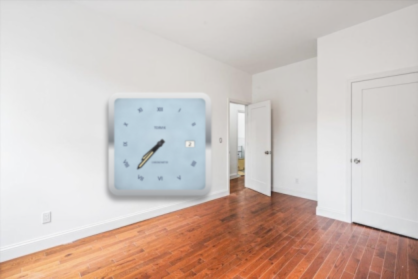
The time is 7:37
